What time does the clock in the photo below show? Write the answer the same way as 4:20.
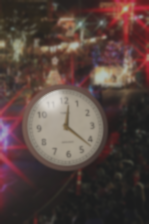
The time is 12:22
